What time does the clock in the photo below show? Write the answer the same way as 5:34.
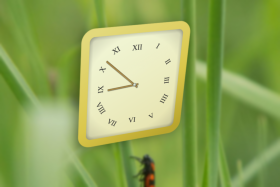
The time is 8:52
